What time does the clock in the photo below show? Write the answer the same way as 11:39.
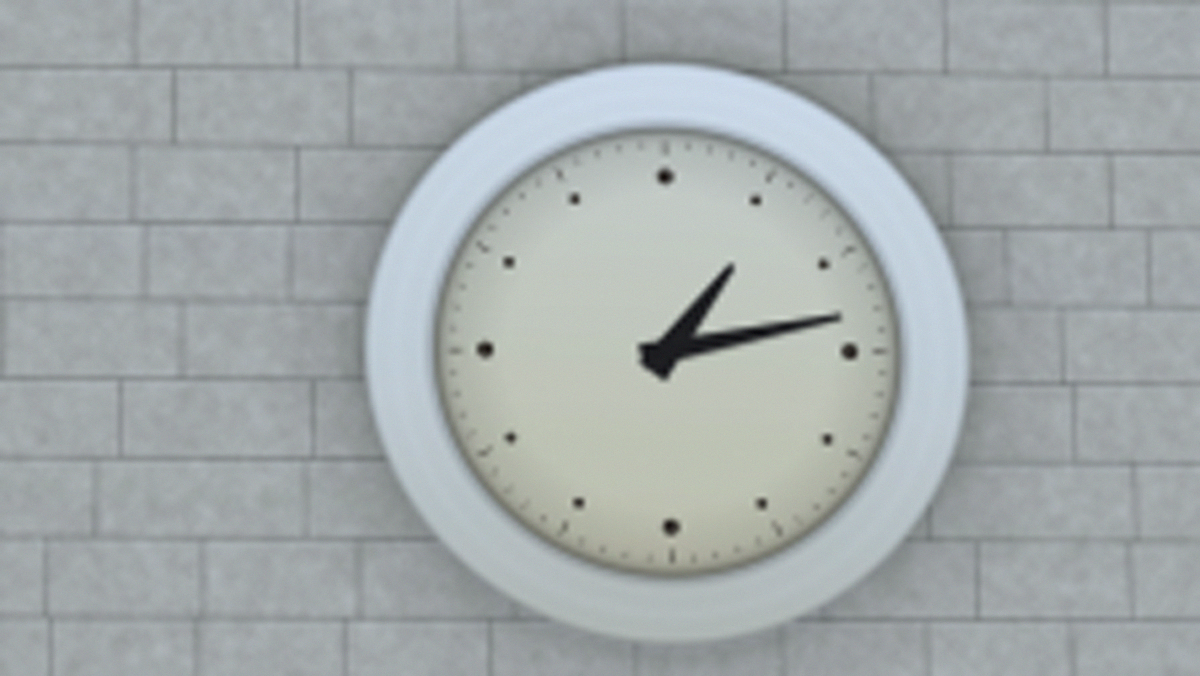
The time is 1:13
